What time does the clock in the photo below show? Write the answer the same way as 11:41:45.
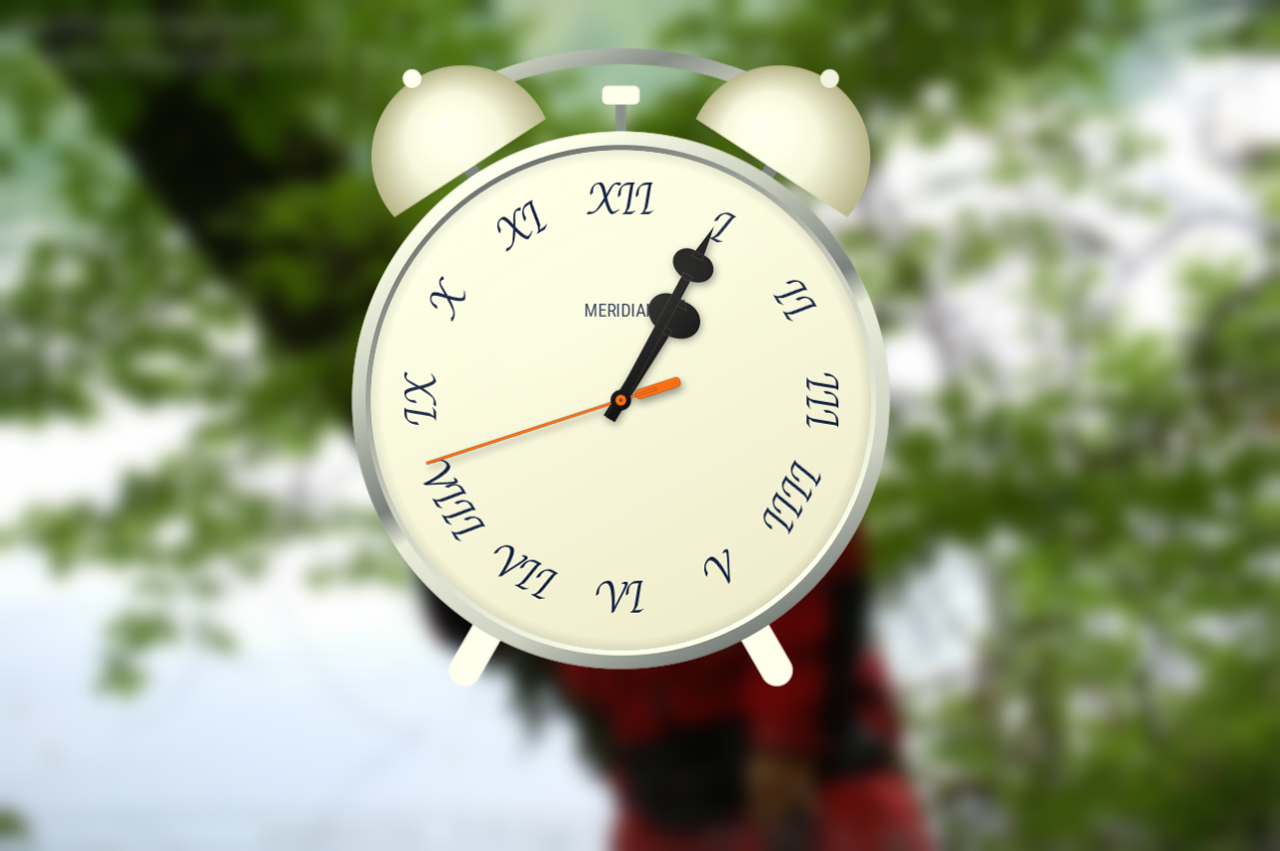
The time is 1:04:42
